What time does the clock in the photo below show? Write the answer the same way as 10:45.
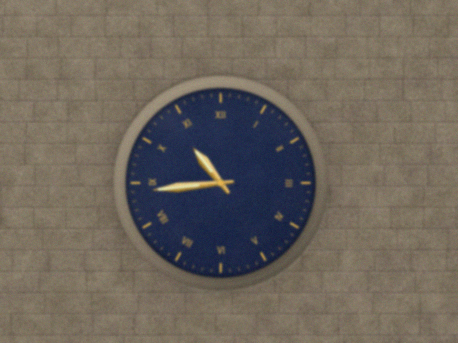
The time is 10:44
